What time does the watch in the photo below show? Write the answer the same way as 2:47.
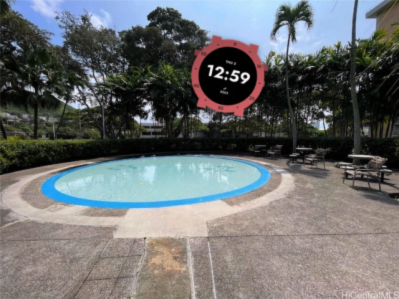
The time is 12:59
